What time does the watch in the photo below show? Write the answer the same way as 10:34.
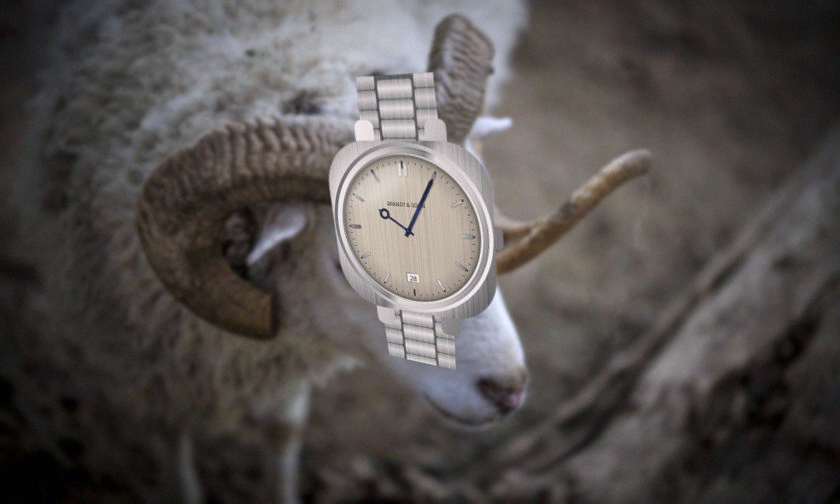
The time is 10:05
